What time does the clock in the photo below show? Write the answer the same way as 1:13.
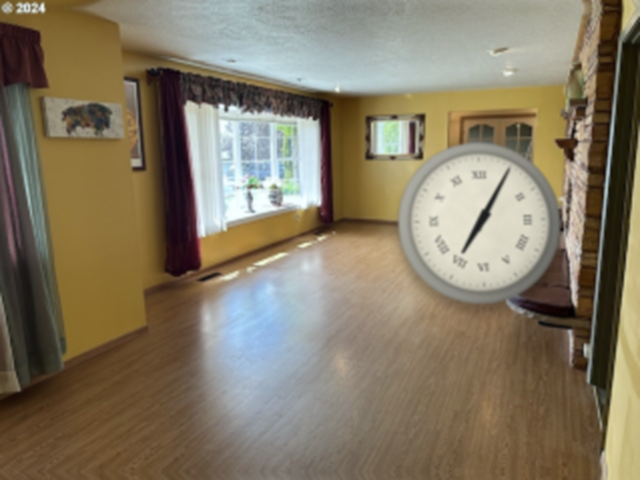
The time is 7:05
